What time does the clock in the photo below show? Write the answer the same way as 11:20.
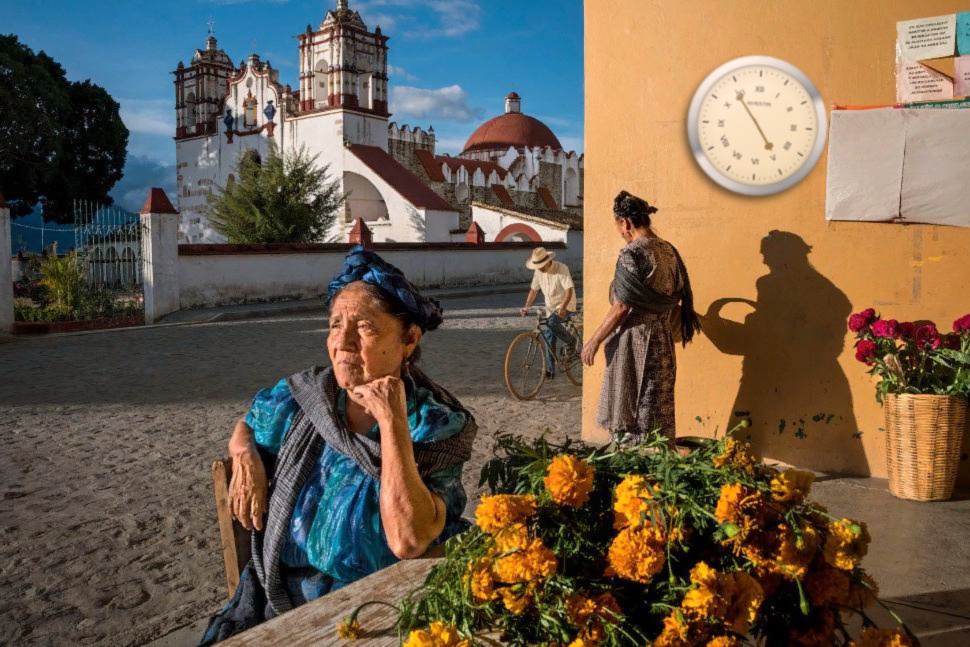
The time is 4:54
